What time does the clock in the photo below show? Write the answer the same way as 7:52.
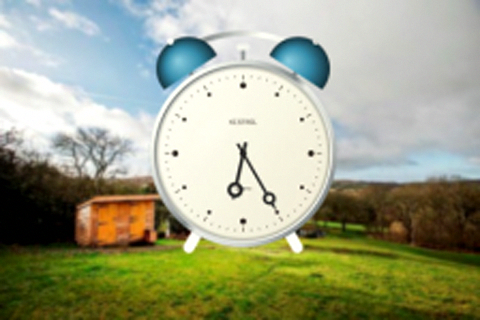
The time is 6:25
